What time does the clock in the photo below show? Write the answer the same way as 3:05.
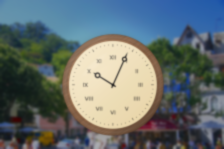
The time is 10:04
